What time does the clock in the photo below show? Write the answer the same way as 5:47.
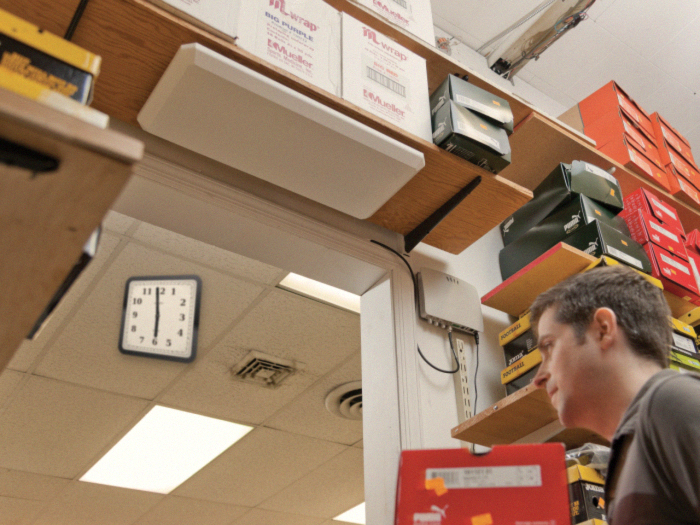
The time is 5:59
